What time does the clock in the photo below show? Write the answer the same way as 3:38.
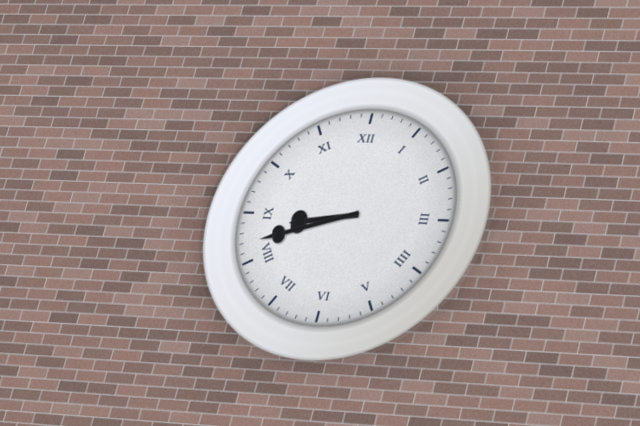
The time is 8:42
